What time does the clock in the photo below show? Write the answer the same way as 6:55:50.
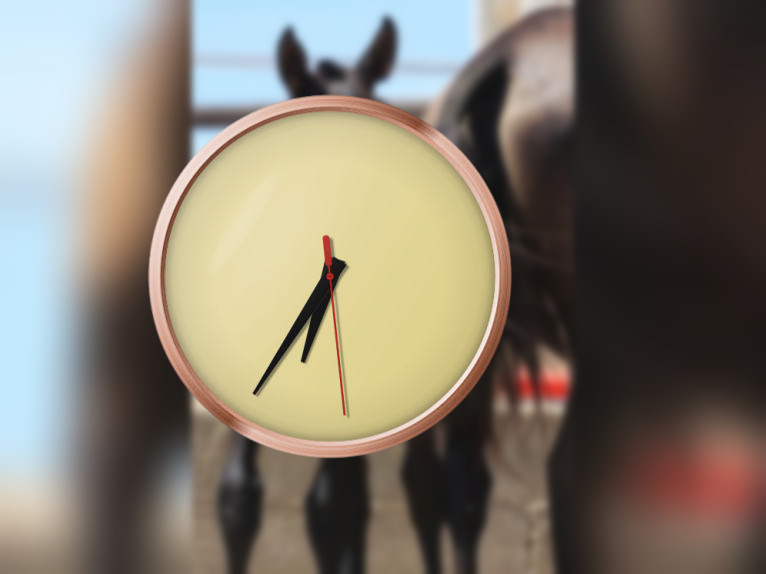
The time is 6:35:29
